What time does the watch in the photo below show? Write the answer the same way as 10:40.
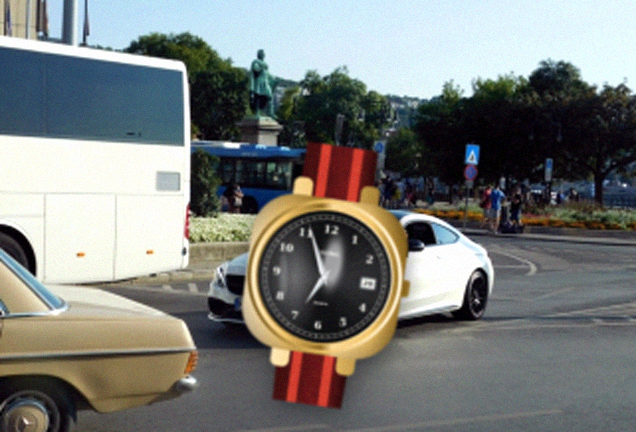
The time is 6:56
